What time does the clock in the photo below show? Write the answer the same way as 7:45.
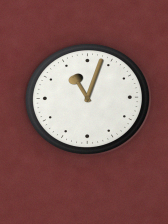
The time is 11:03
